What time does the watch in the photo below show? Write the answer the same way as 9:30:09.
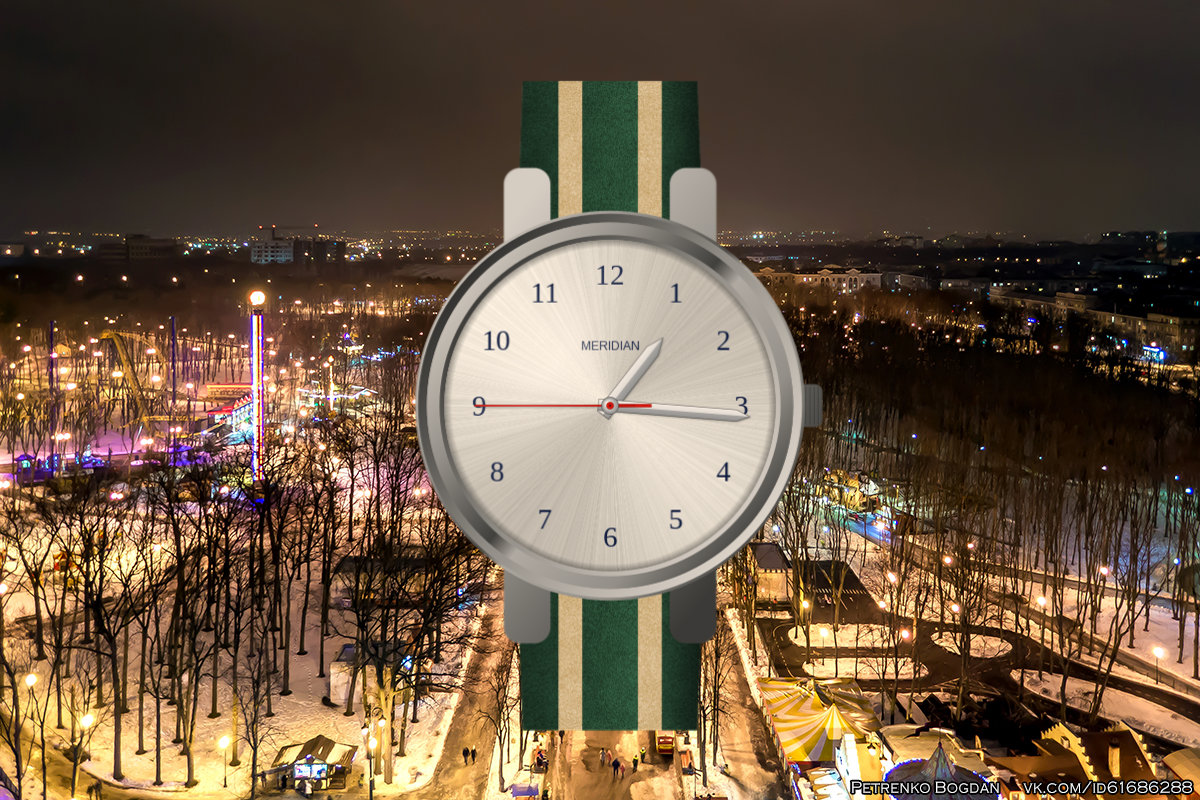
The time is 1:15:45
